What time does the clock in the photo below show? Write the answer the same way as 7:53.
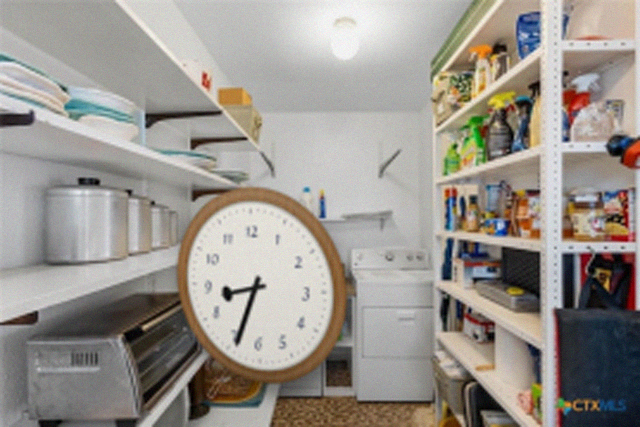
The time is 8:34
